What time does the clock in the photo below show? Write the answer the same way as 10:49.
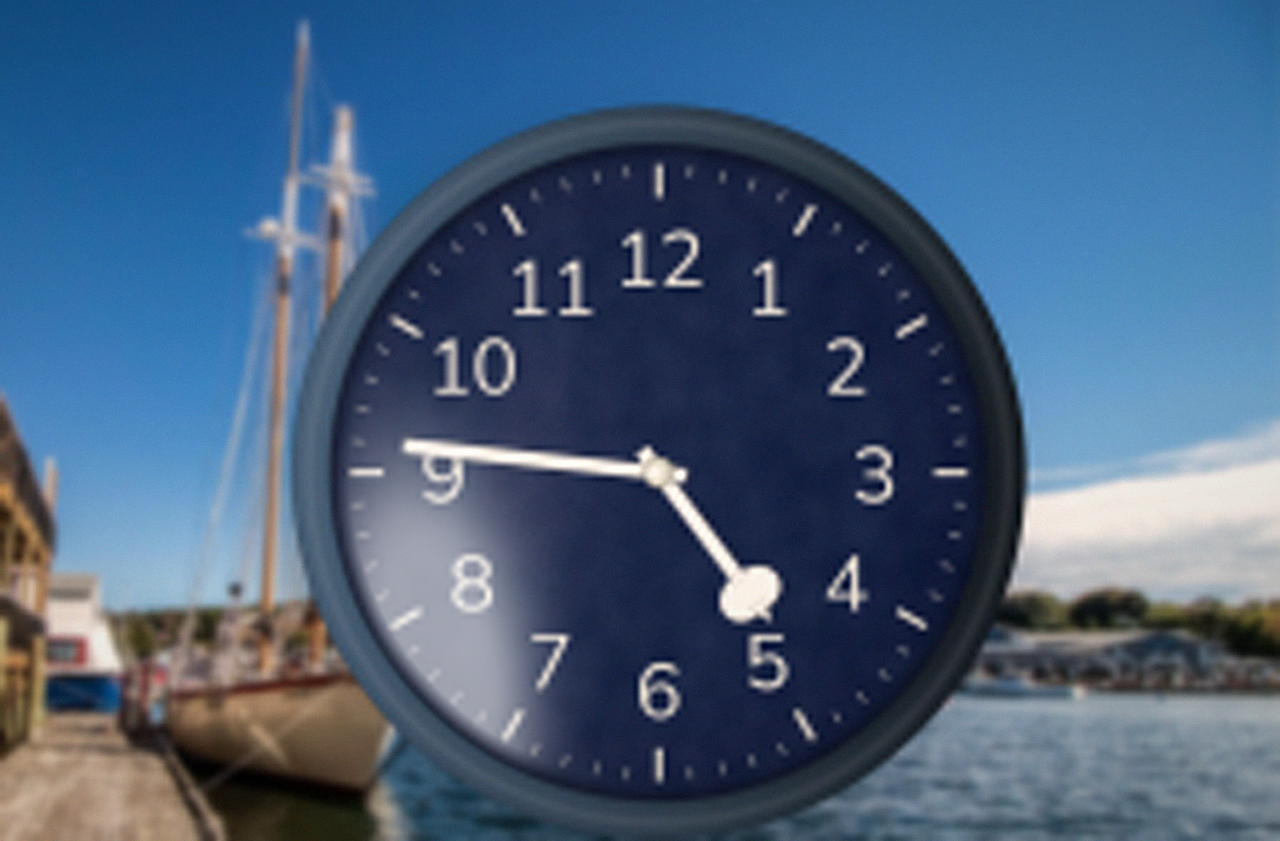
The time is 4:46
